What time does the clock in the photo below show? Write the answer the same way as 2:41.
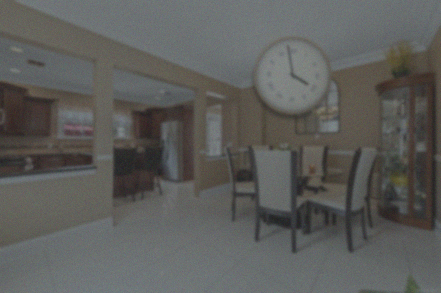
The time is 3:58
